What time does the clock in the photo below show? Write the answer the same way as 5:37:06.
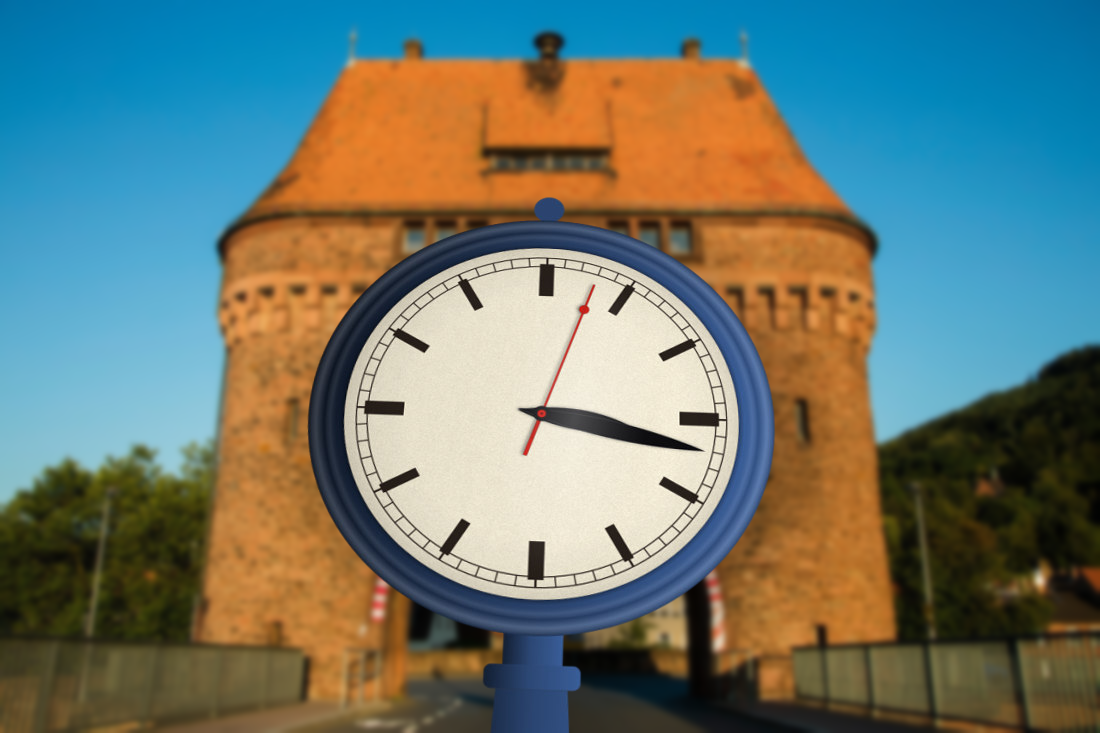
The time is 3:17:03
